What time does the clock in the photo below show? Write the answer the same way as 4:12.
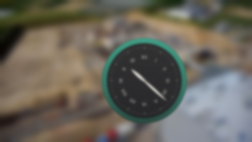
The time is 10:22
